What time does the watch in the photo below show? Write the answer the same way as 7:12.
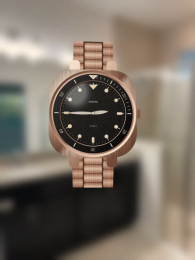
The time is 2:45
